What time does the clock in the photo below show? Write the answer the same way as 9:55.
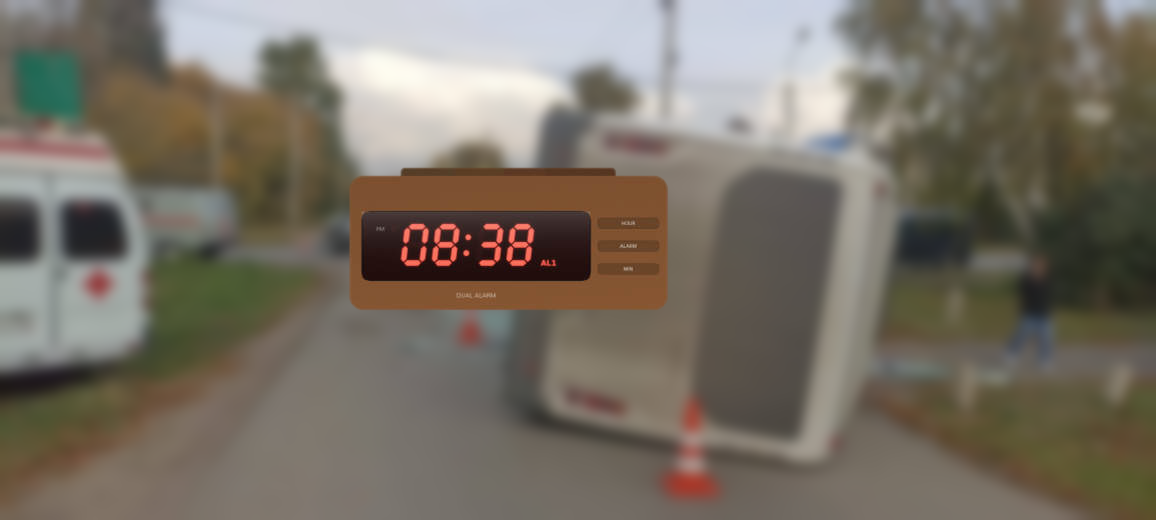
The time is 8:38
